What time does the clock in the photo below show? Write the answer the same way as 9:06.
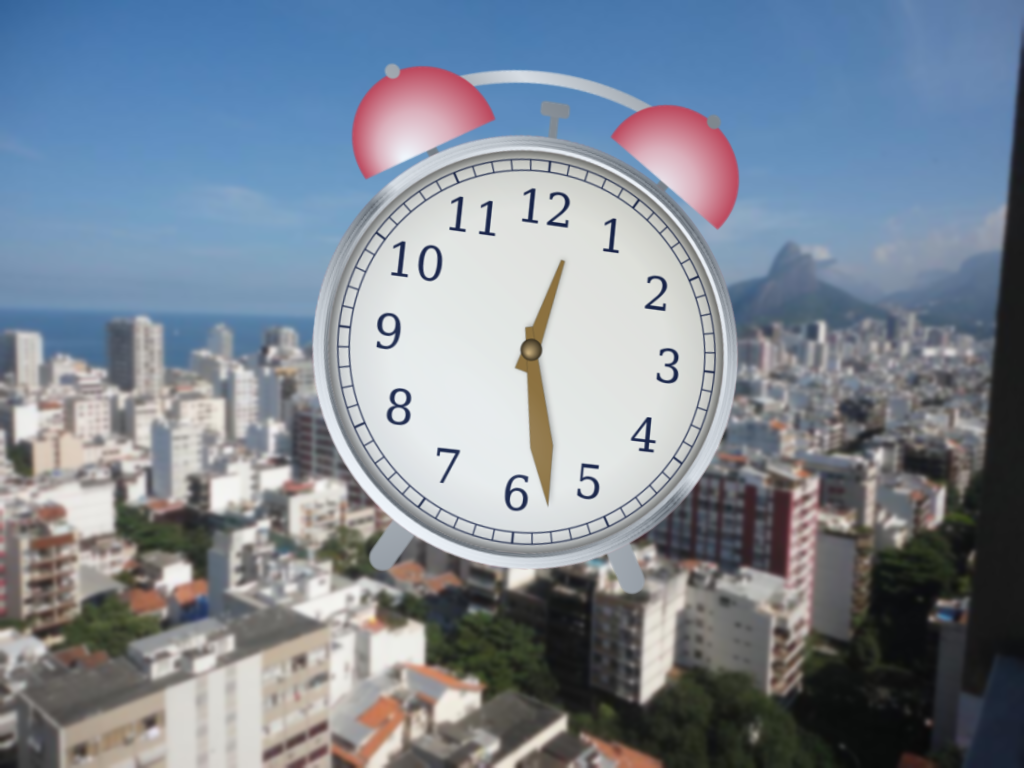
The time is 12:28
